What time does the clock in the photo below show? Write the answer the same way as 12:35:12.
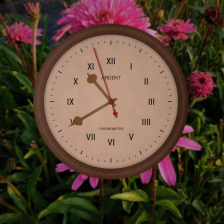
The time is 10:39:57
